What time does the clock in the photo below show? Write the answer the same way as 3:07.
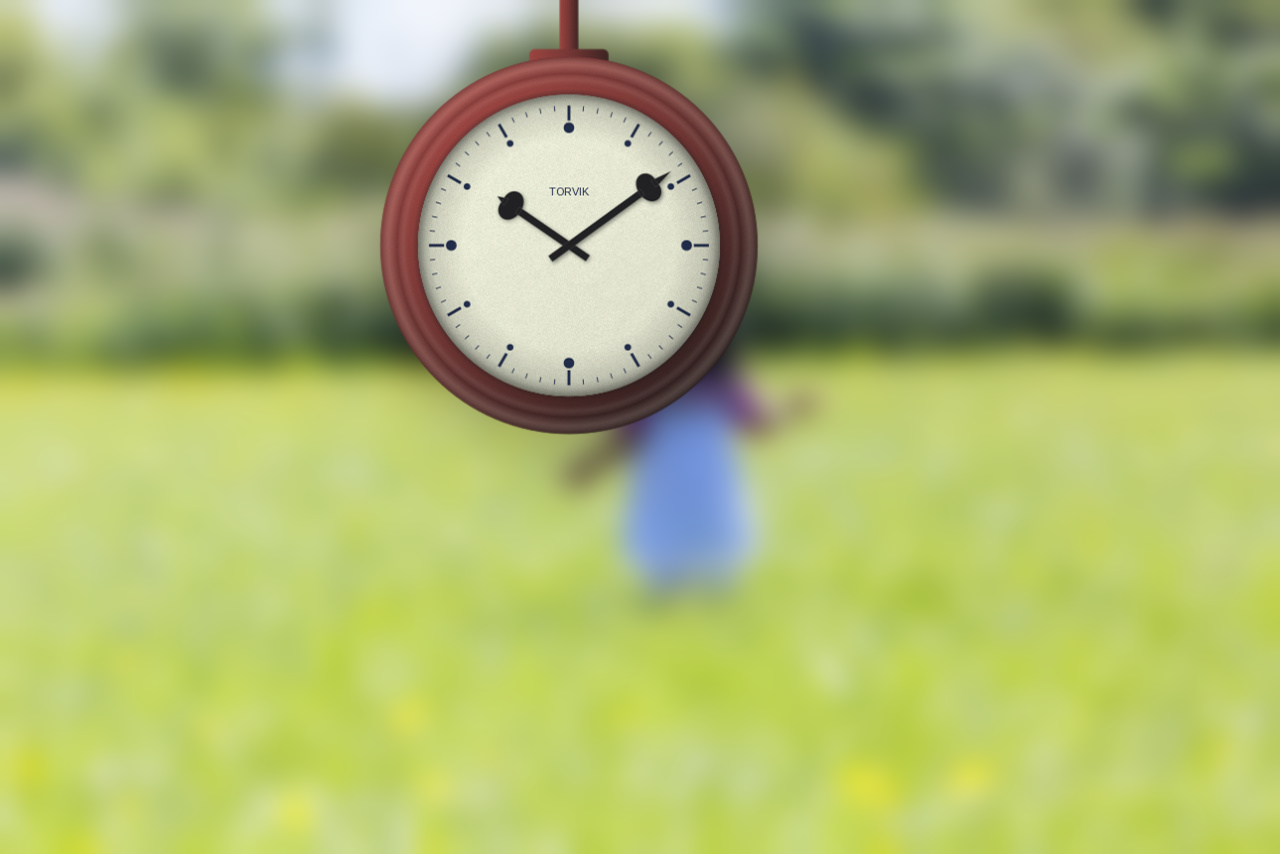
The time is 10:09
